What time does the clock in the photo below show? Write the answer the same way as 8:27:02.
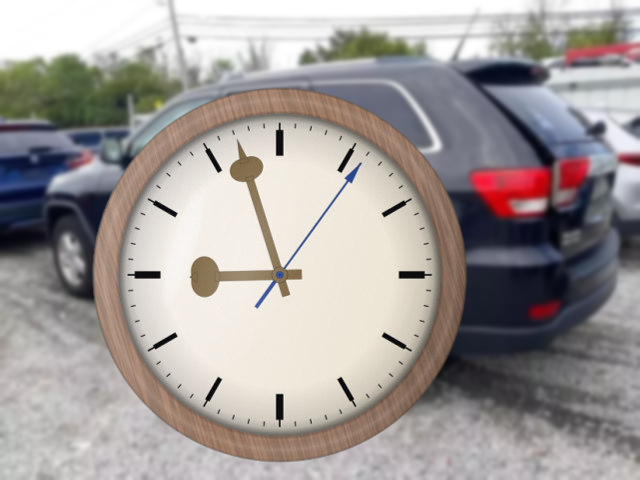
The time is 8:57:06
